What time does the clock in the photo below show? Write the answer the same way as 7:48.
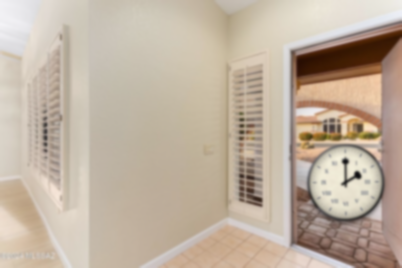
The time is 2:00
